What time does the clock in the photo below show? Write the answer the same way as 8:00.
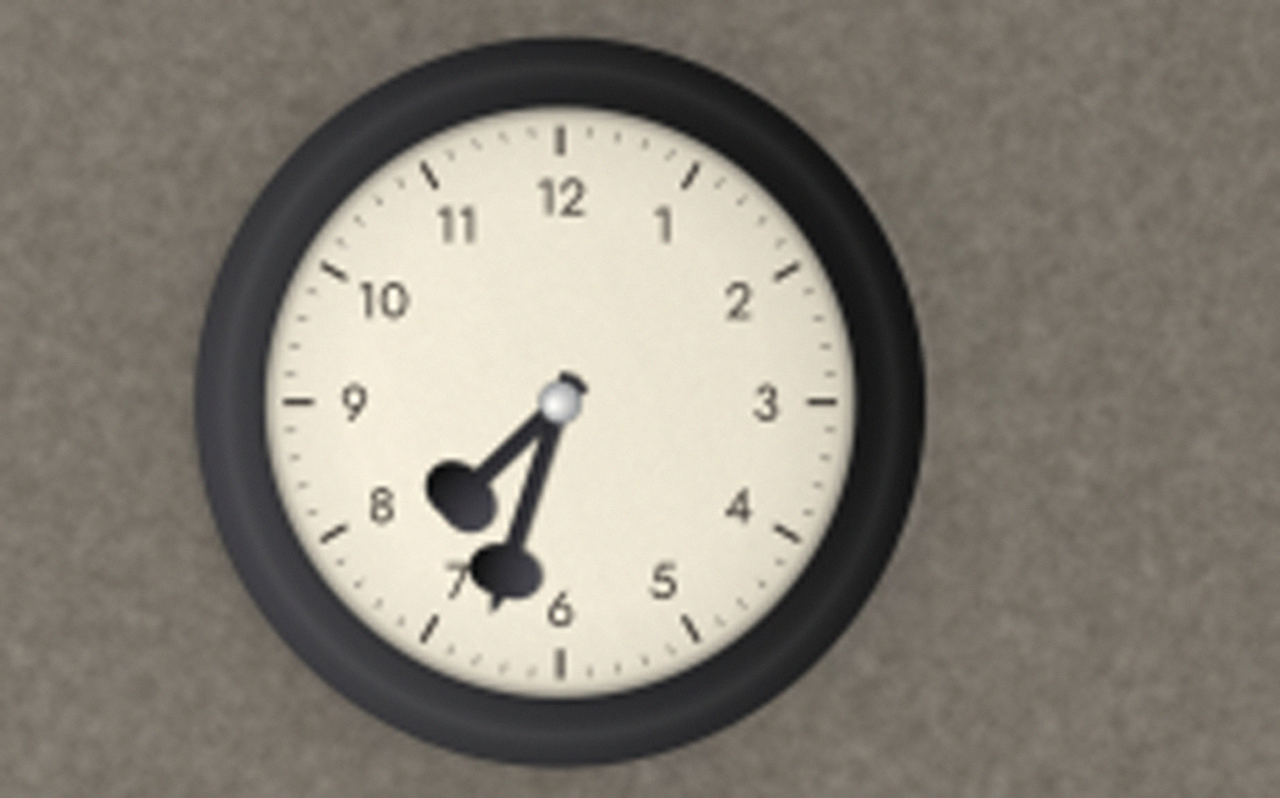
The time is 7:33
